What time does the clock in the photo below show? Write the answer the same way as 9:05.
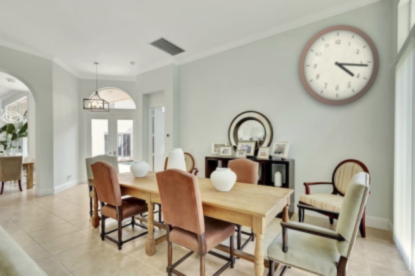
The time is 4:16
